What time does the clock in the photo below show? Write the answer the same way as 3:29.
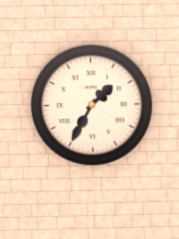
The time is 1:35
